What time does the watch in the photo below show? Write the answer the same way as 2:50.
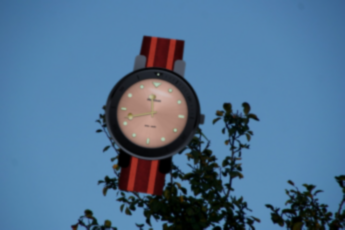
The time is 11:42
